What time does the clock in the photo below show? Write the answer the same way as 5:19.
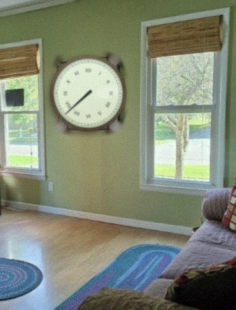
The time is 7:38
